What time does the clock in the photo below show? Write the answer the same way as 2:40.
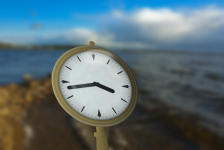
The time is 3:43
